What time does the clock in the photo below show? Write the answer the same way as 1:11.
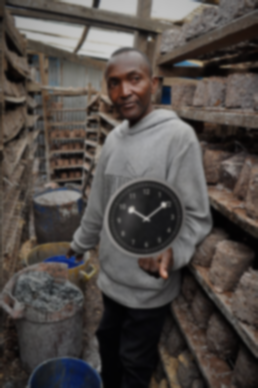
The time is 10:09
